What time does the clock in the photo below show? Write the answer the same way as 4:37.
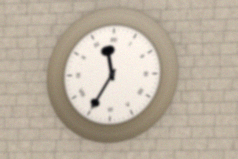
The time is 11:35
